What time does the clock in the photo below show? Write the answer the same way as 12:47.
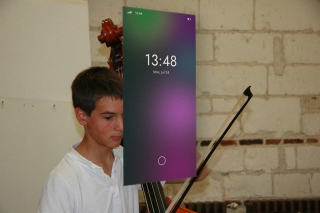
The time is 13:48
